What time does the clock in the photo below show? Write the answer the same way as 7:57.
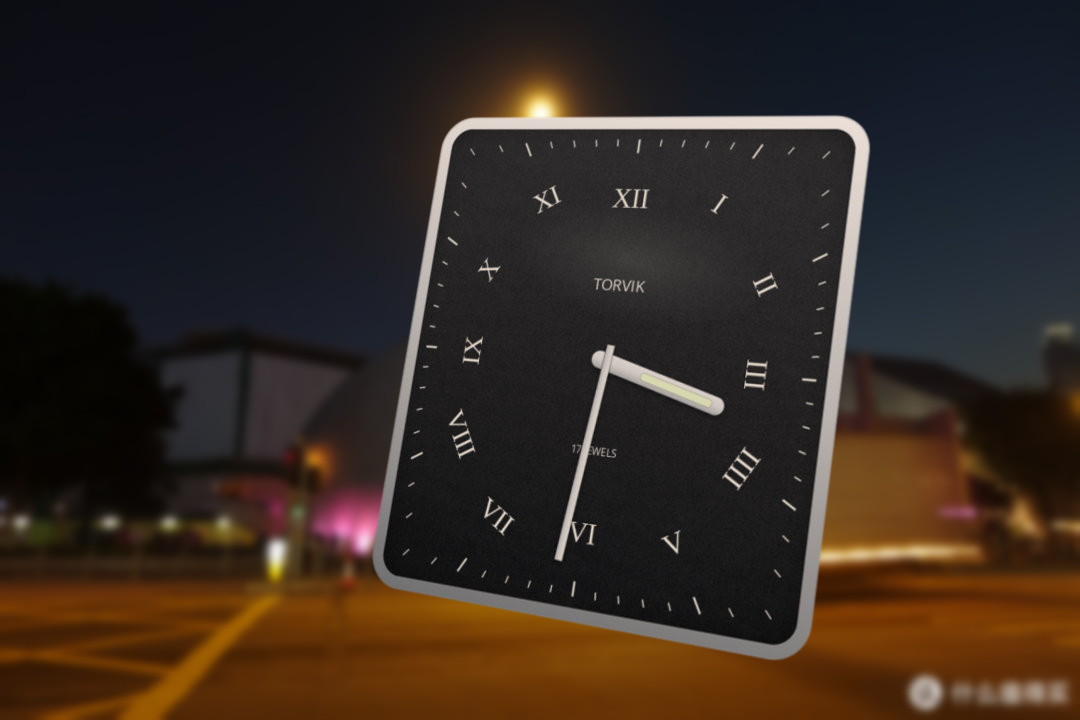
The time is 3:31
